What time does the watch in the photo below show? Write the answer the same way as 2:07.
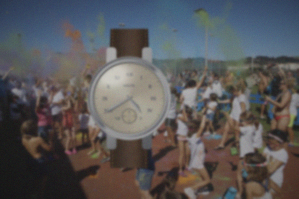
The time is 4:40
